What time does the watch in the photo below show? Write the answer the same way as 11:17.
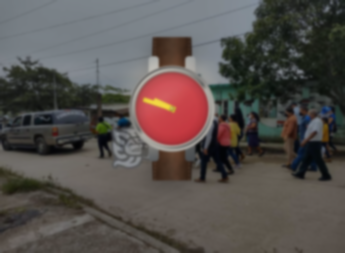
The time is 9:48
